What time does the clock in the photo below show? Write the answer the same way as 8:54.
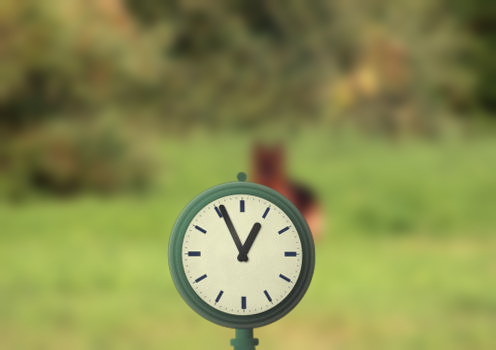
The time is 12:56
